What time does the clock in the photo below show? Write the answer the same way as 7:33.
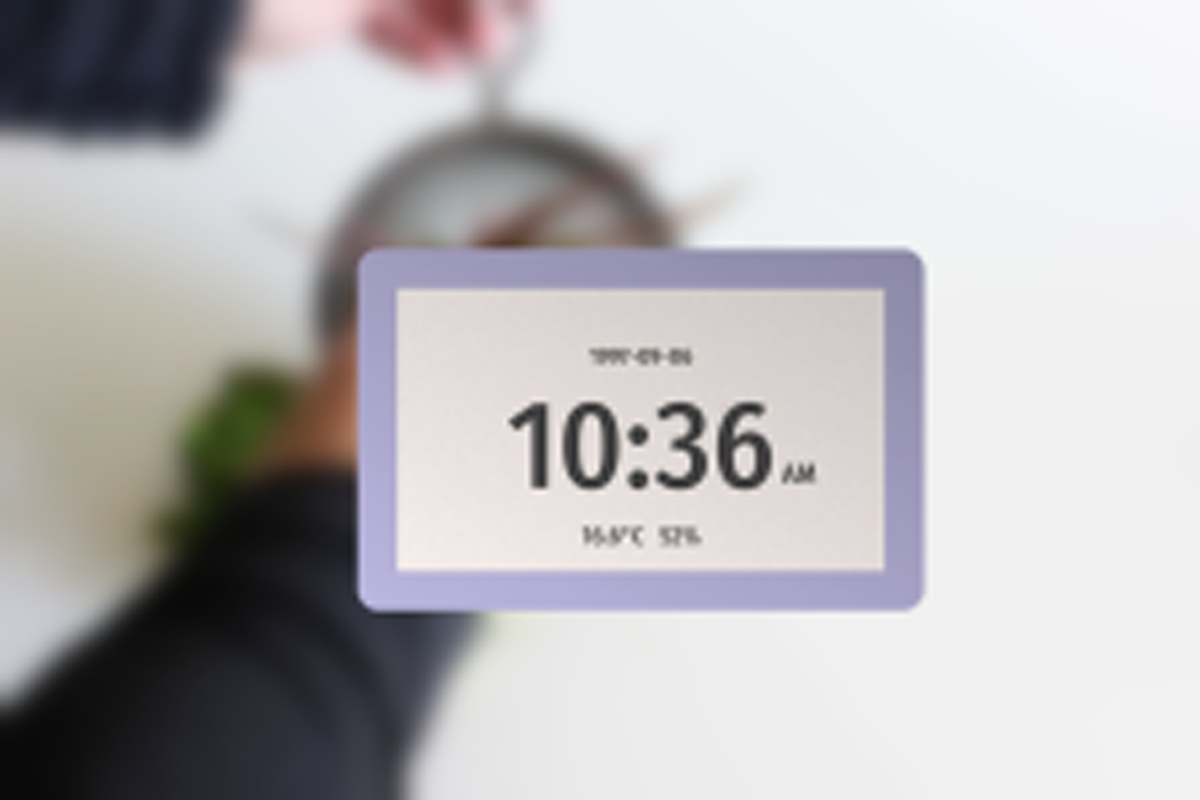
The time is 10:36
